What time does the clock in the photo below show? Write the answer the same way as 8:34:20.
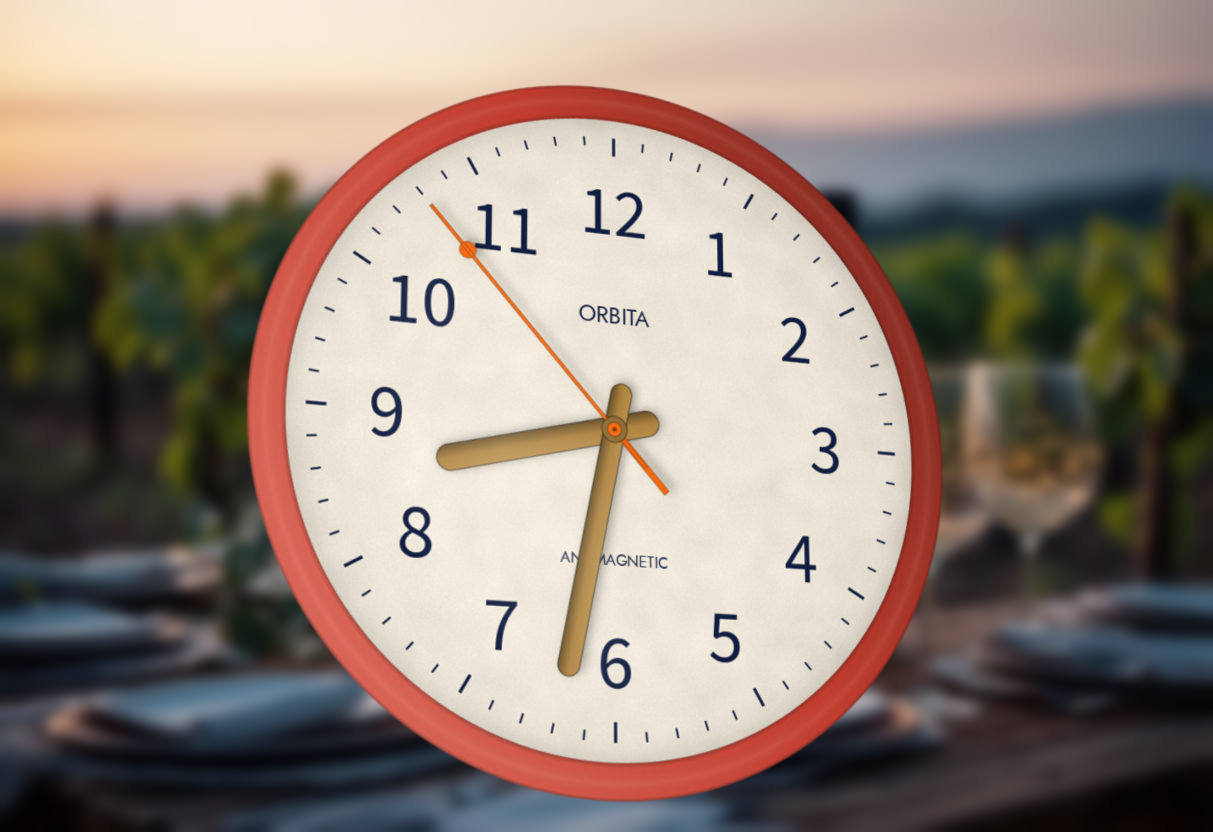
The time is 8:31:53
